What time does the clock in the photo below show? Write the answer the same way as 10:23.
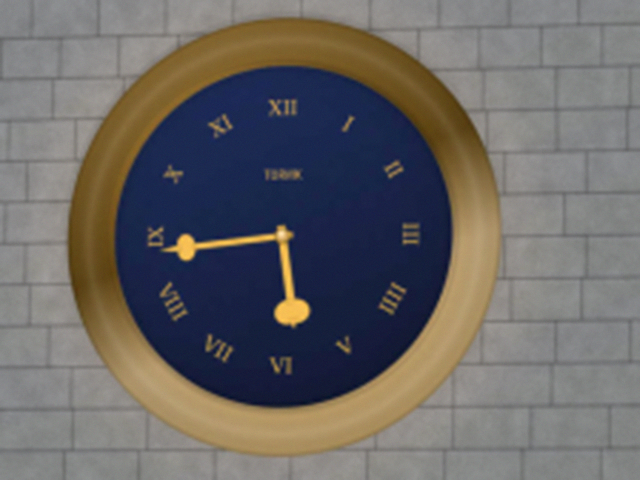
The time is 5:44
